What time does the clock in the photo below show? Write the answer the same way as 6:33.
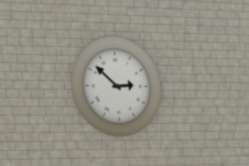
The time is 2:52
